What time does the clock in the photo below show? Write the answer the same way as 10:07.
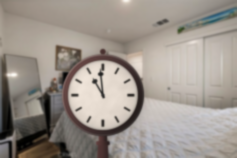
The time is 10:59
